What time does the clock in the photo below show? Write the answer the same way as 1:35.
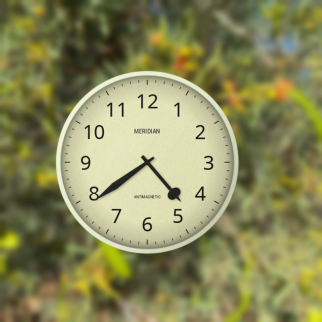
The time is 4:39
